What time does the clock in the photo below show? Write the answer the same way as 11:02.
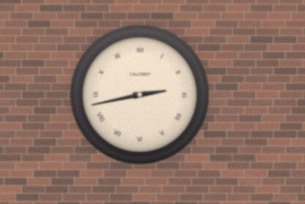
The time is 2:43
